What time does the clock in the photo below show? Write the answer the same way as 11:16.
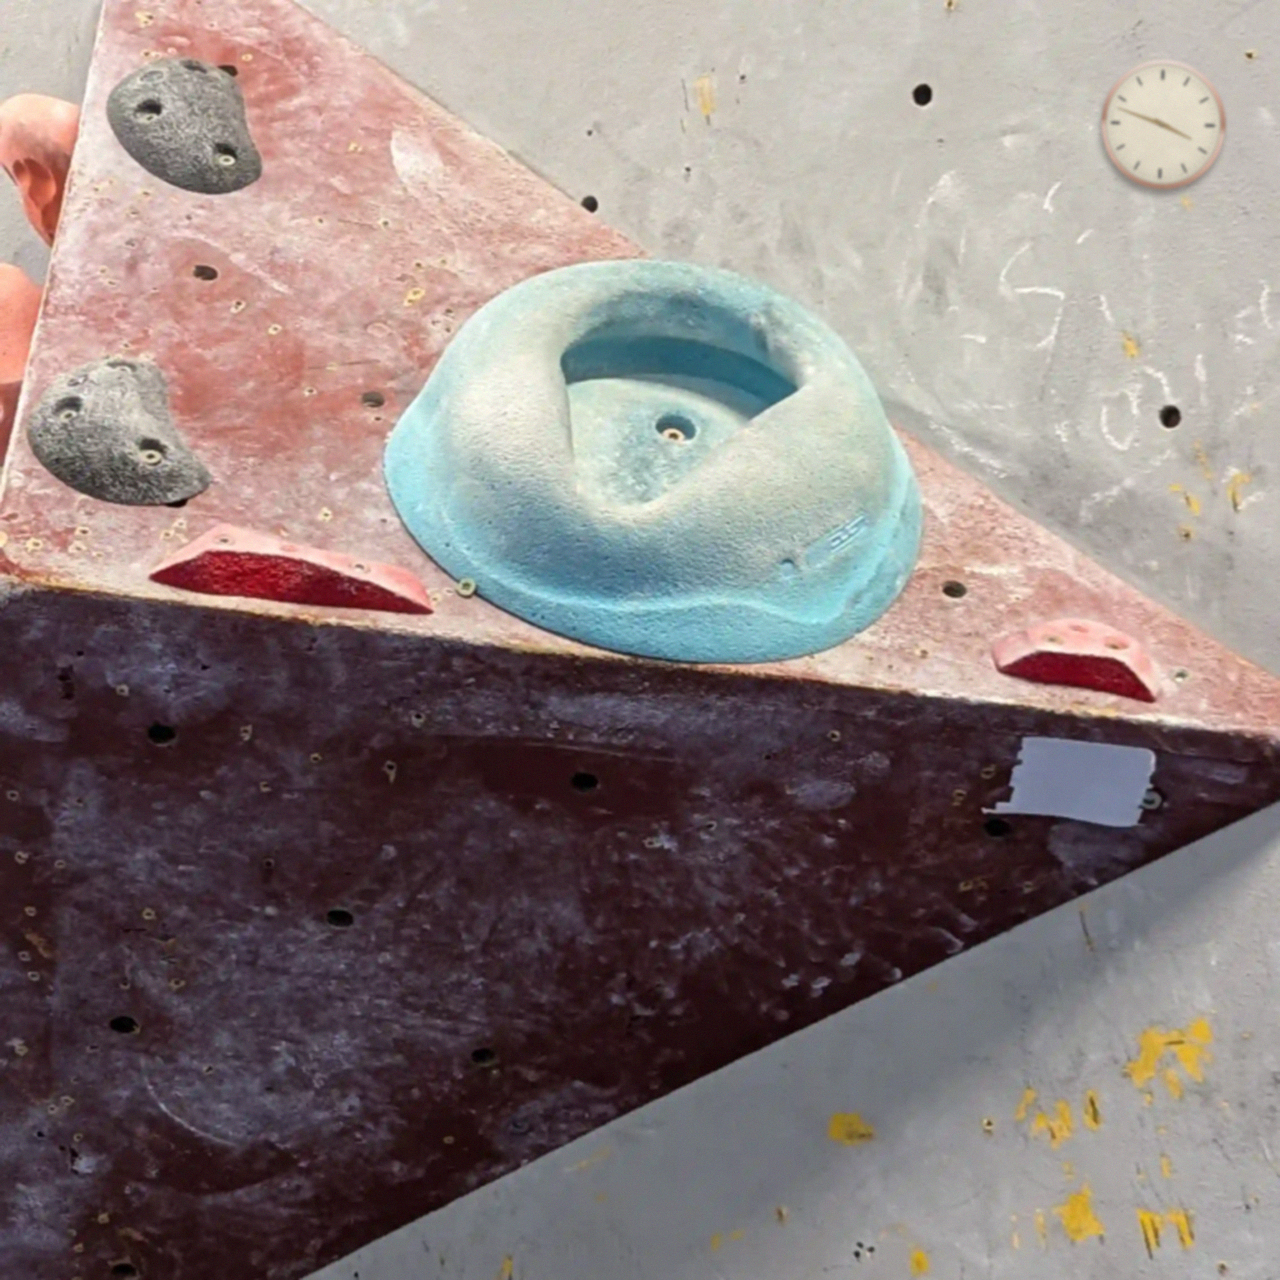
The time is 3:48
